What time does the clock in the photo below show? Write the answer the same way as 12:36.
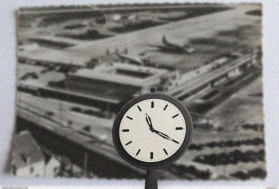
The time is 11:20
